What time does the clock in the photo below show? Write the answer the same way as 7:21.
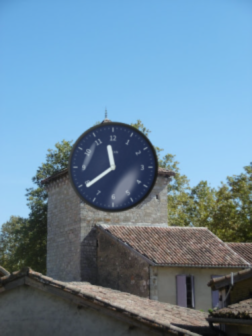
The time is 11:39
